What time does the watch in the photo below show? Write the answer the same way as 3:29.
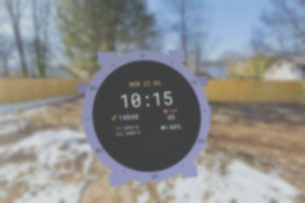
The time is 10:15
